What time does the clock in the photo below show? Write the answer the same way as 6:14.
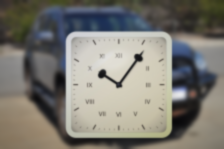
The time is 10:06
